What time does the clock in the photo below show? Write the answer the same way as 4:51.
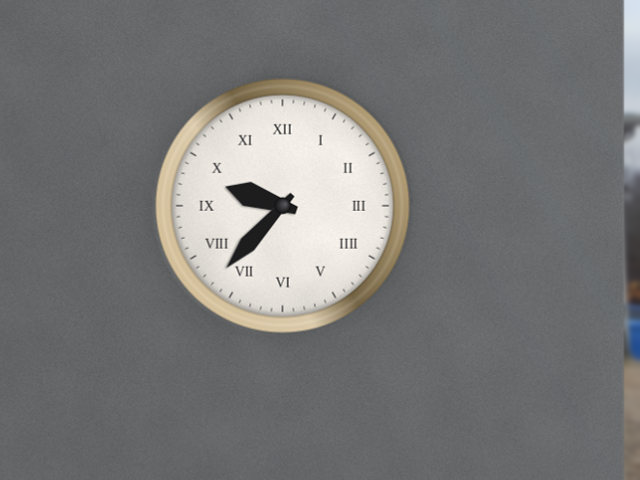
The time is 9:37
